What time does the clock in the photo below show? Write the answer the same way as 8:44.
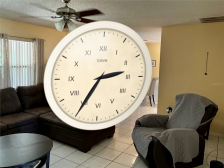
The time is 2:35
